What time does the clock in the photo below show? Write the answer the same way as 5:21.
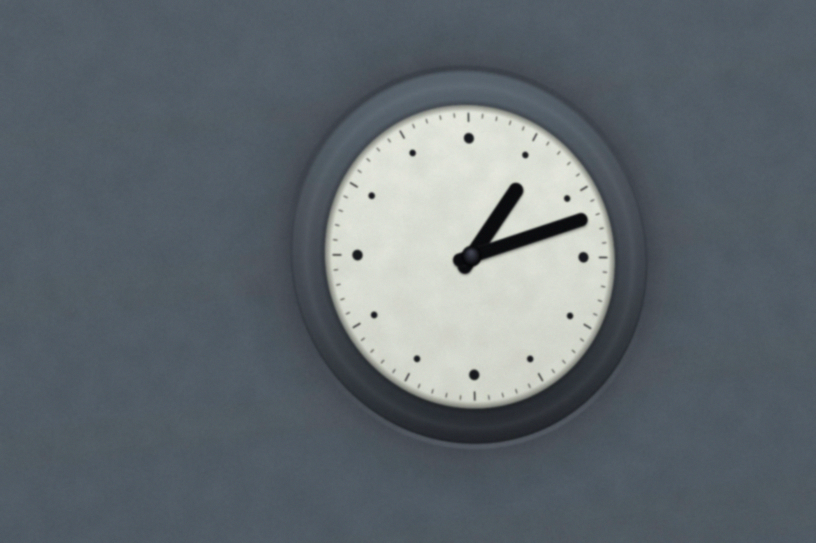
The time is 1:12
